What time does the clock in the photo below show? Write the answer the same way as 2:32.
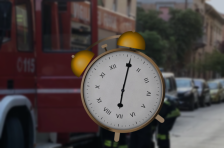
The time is 7:06
